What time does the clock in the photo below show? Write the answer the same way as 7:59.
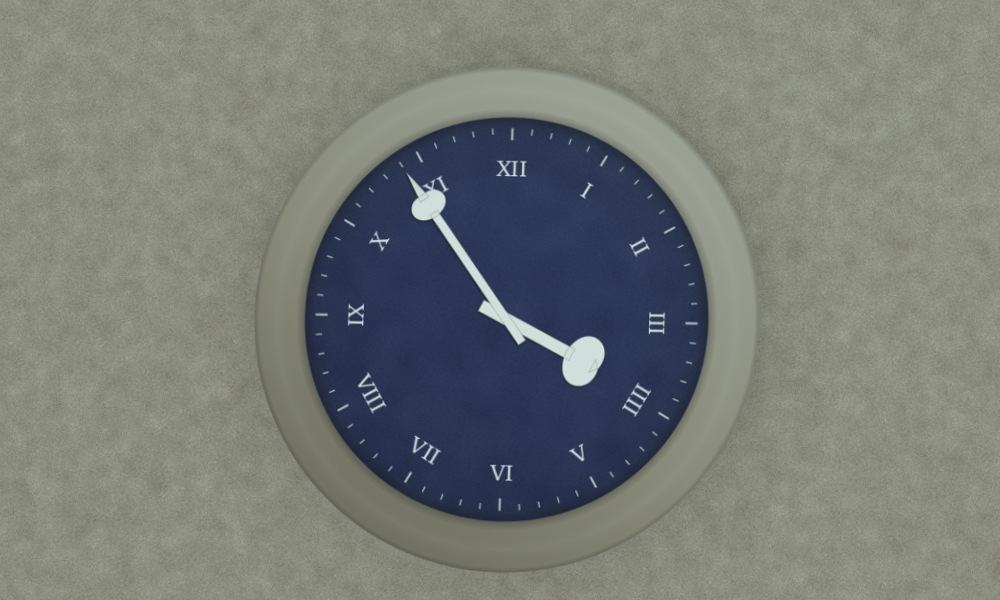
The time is 3:54
